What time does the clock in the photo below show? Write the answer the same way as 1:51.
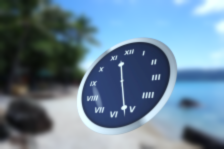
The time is 11:27
